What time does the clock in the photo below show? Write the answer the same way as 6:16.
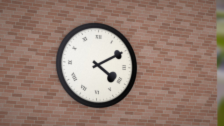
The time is 4:10
